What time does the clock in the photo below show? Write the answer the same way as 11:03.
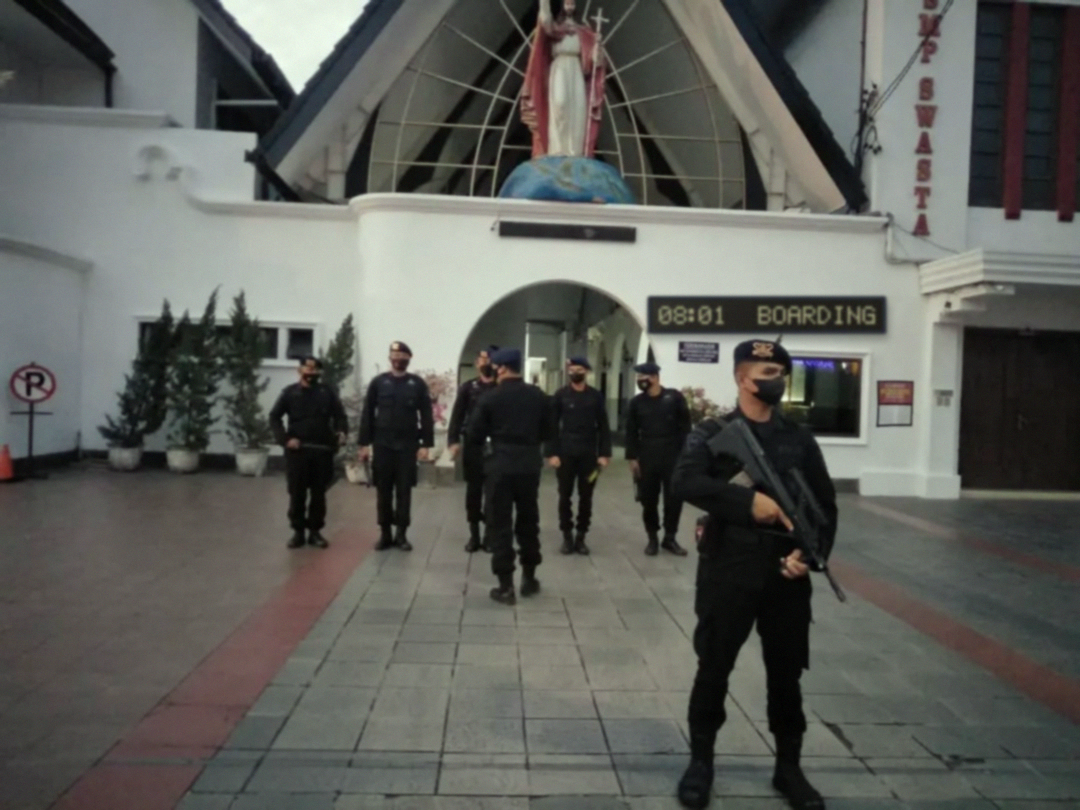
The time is 8:01
